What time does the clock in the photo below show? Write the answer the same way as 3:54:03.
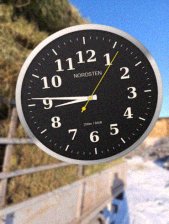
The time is 8:46:06
